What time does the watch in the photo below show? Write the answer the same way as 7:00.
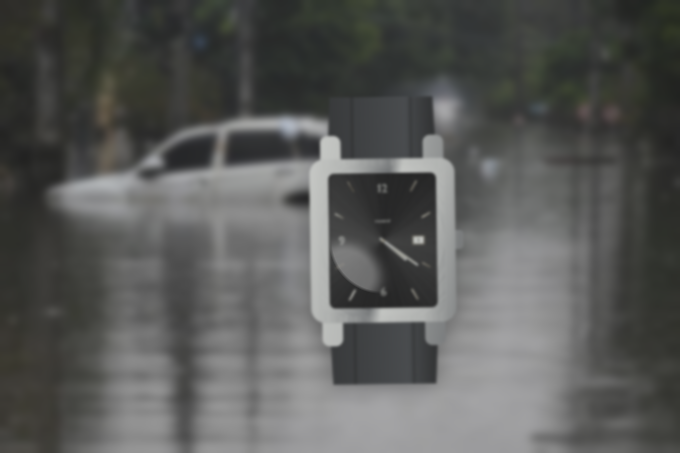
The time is 4:21
